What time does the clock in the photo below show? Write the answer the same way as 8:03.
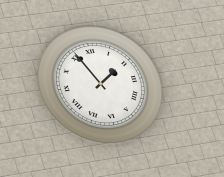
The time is 1:56
